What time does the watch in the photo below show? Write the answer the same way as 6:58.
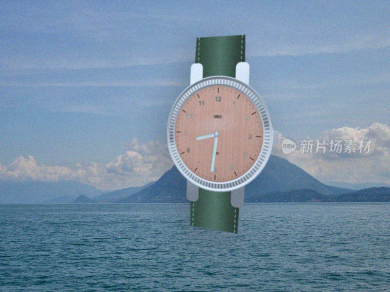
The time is 8:31
